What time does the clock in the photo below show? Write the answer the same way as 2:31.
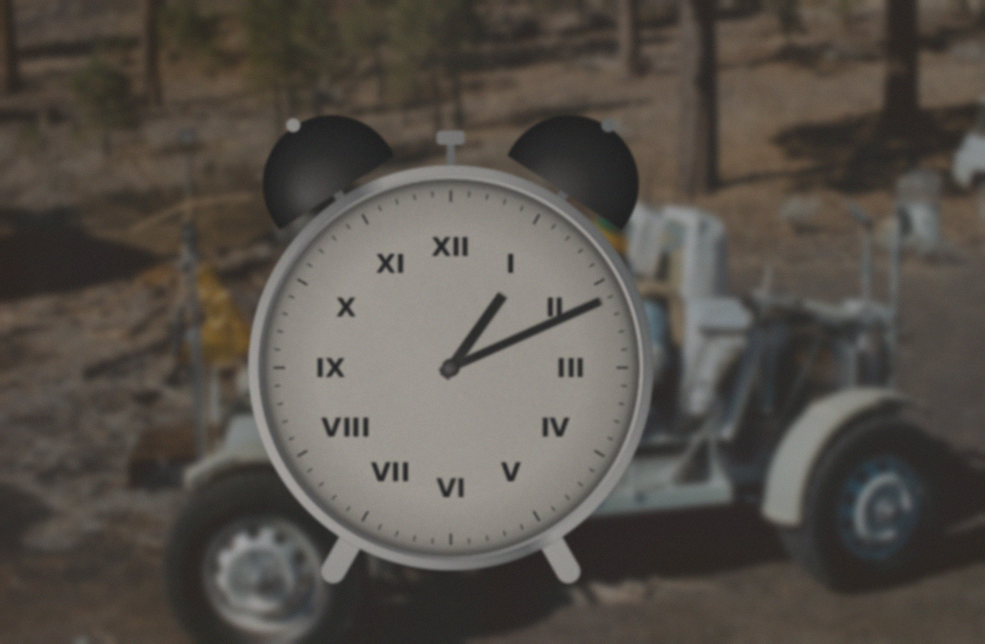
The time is 1:11
